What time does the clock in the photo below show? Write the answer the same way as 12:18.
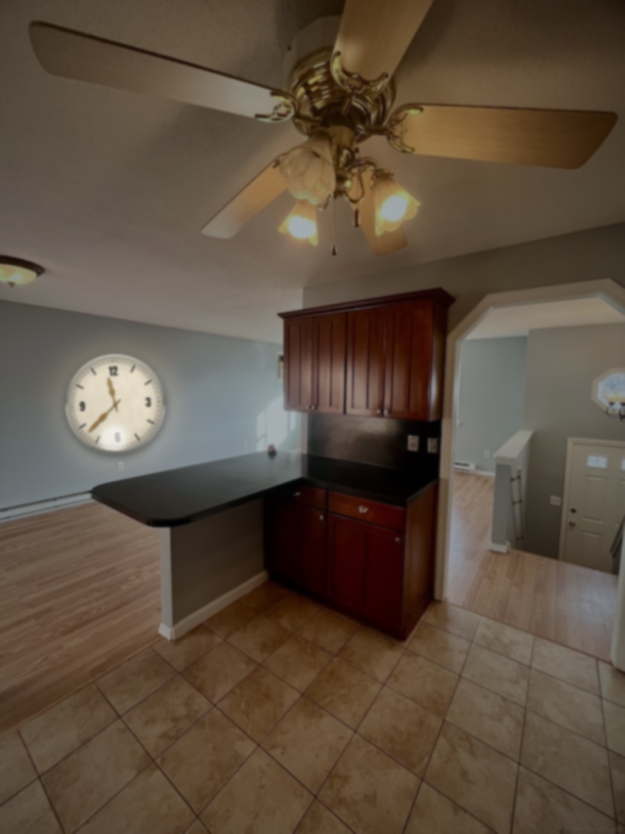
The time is 11:38
